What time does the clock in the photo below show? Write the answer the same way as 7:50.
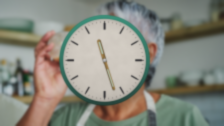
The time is 11:27
